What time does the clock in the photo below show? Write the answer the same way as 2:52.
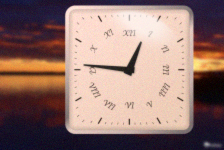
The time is 12:46
